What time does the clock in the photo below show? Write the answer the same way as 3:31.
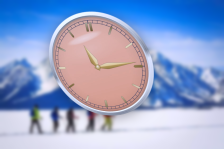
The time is 11:14
